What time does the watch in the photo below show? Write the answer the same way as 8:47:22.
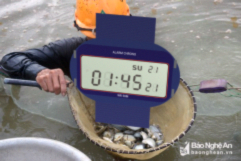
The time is 1:45:21
